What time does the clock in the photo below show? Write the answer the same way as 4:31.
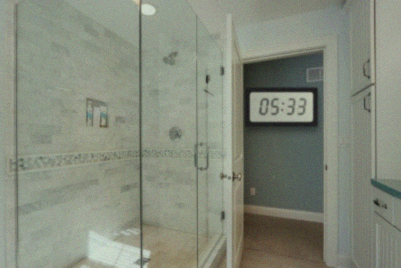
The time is 5:33
